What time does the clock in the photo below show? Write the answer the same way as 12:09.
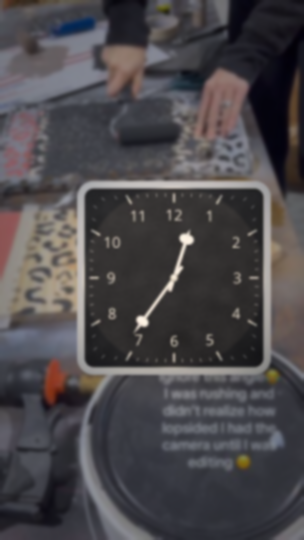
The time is 12:36
